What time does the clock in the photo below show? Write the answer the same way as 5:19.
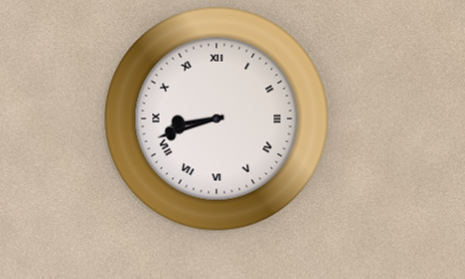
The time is 8:42
